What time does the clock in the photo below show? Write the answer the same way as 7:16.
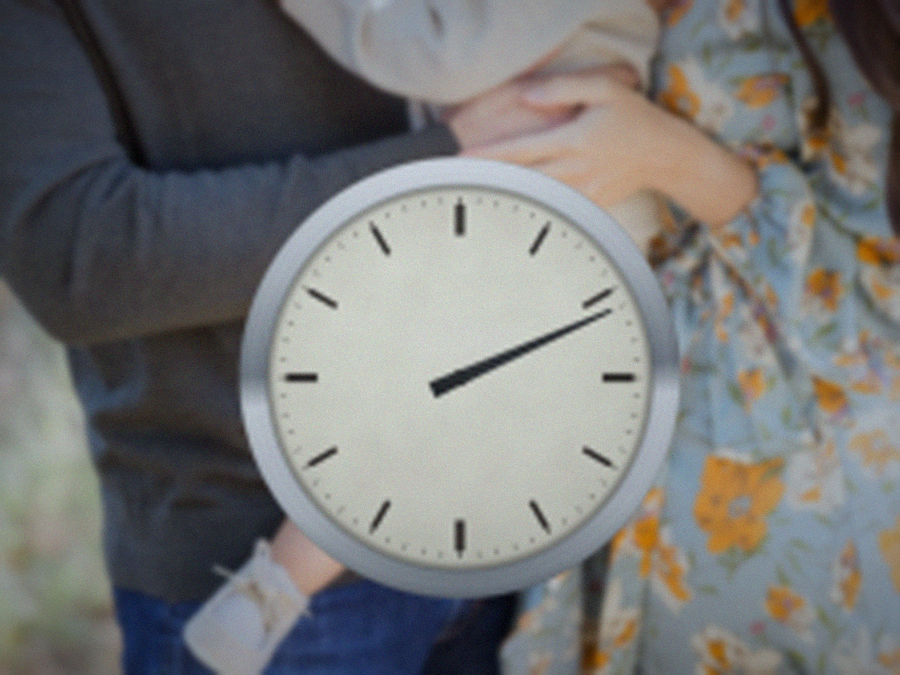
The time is 2:11
